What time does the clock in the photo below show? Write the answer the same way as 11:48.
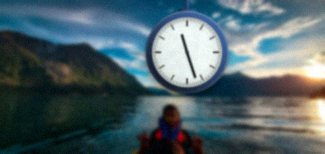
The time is 11:27
